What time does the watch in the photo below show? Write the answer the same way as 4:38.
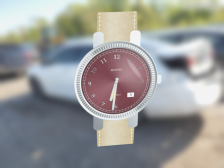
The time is 6:31
